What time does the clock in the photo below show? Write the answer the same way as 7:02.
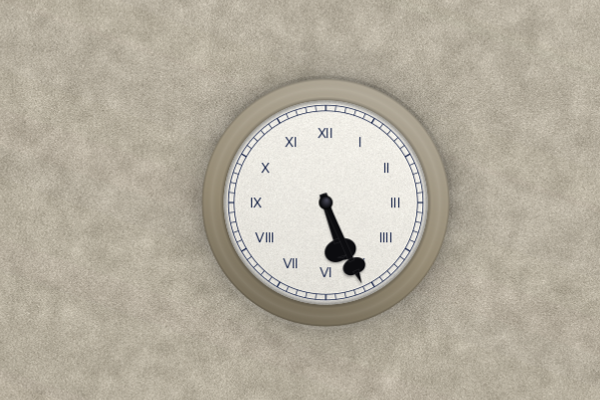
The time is 5:26
